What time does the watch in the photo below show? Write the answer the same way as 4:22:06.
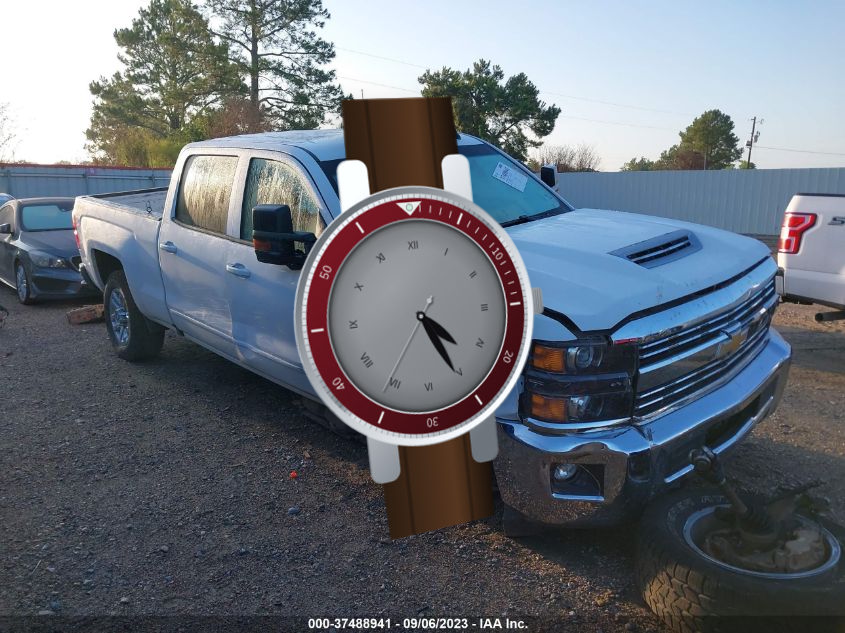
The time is 4:25:36
